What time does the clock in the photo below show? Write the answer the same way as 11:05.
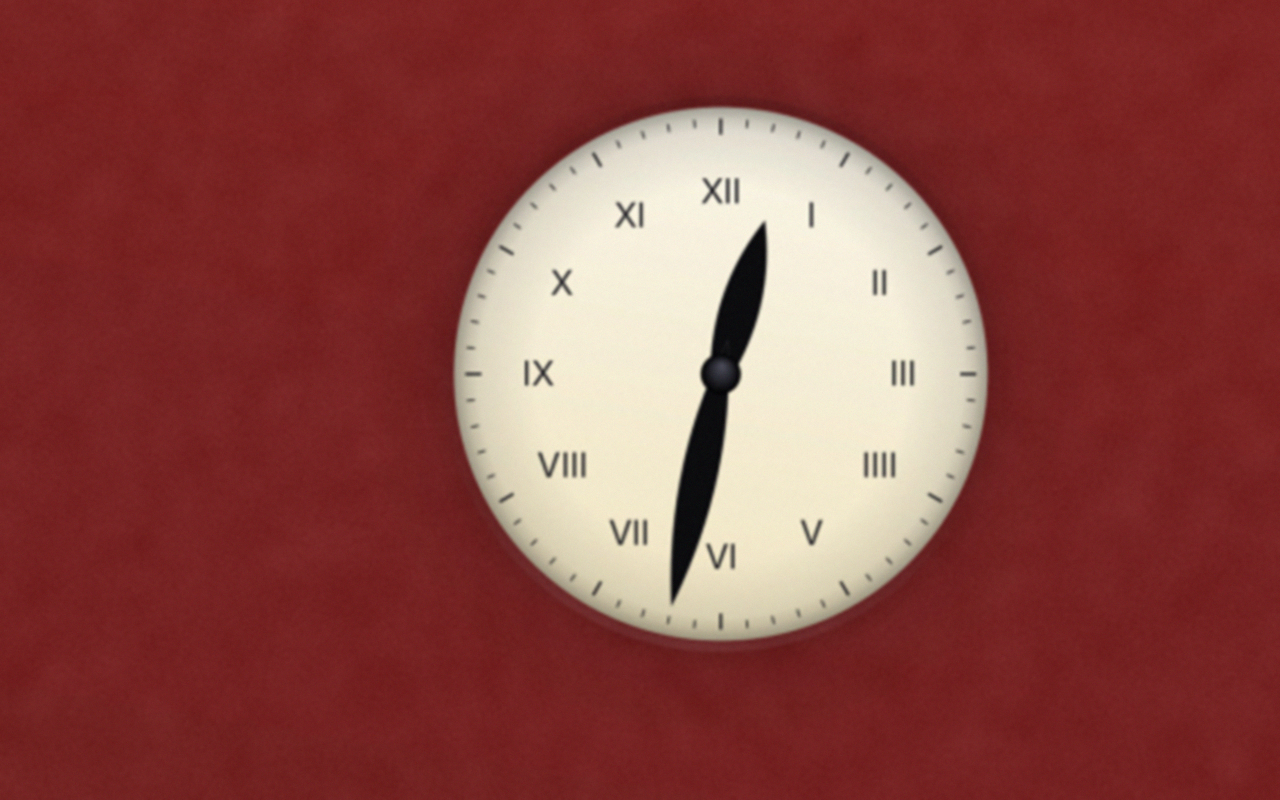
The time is 12:32
